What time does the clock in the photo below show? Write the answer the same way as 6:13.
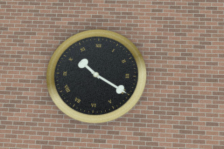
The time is 10:20
